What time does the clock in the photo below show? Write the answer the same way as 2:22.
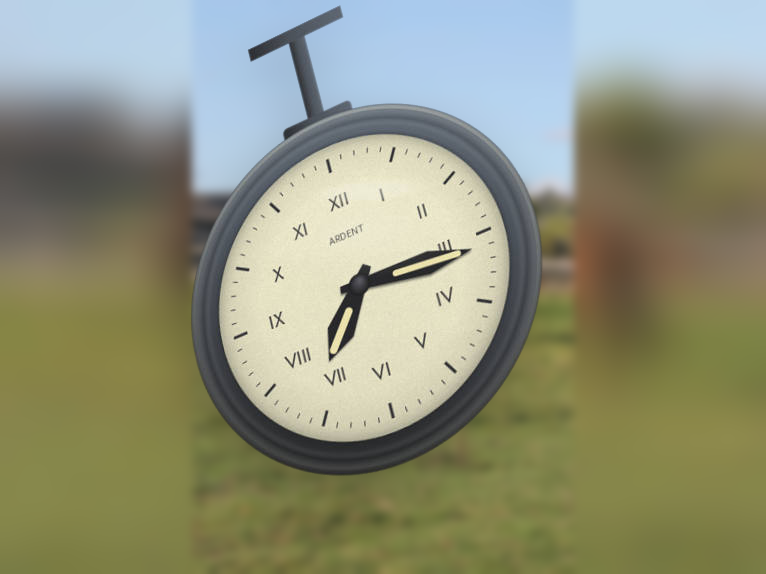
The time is 7:16
